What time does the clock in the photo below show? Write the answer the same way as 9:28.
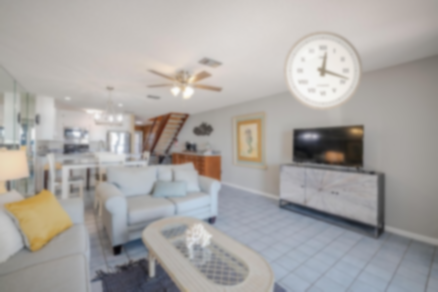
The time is 12:18
